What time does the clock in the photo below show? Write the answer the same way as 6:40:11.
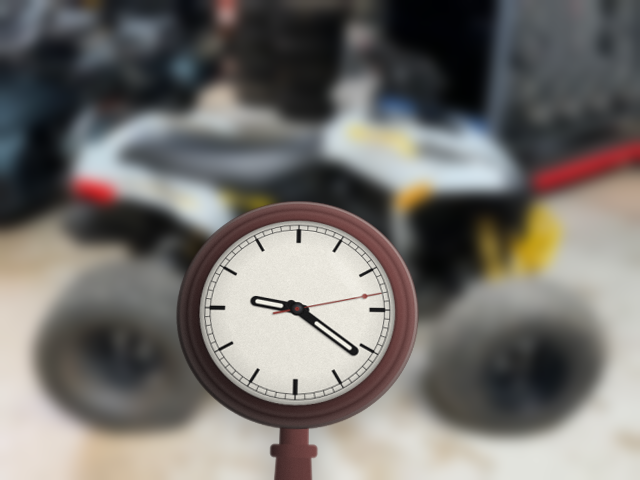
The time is 9:21:13
